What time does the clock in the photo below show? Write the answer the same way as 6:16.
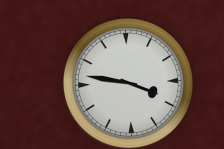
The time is 3:47
